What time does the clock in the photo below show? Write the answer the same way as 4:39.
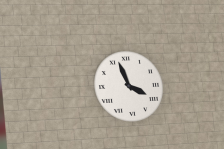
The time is 3:57
